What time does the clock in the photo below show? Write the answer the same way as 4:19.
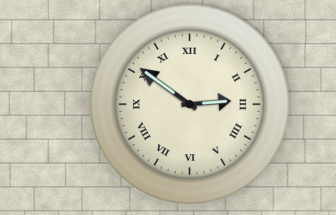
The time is 2:51
